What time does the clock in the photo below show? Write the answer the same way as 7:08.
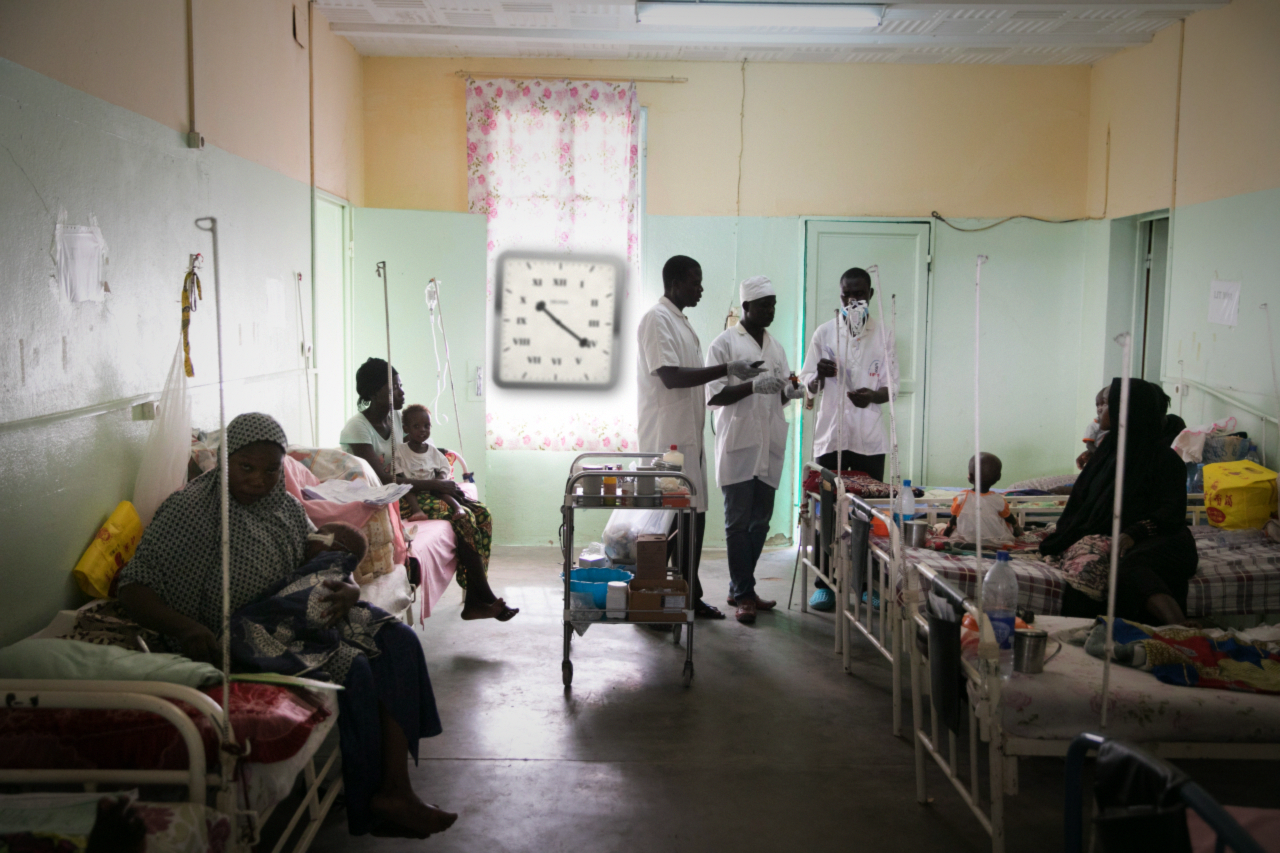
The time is 10:21
